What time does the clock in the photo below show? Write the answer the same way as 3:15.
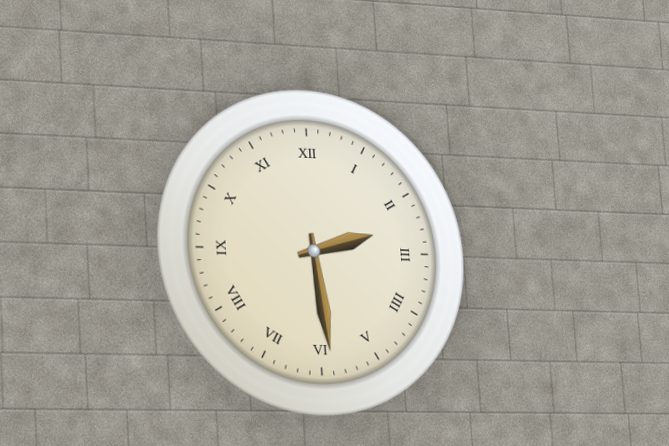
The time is 2:29
